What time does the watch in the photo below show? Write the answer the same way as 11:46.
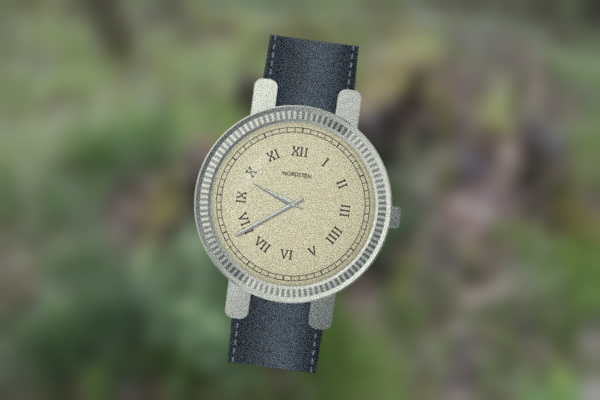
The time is 9:39
